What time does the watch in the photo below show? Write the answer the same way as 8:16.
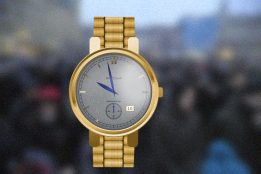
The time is 9:58
